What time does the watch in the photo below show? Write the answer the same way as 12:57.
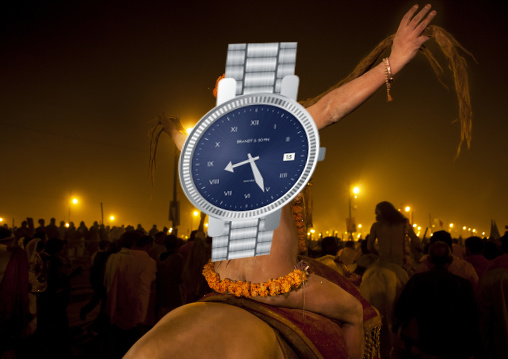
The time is 8:26
